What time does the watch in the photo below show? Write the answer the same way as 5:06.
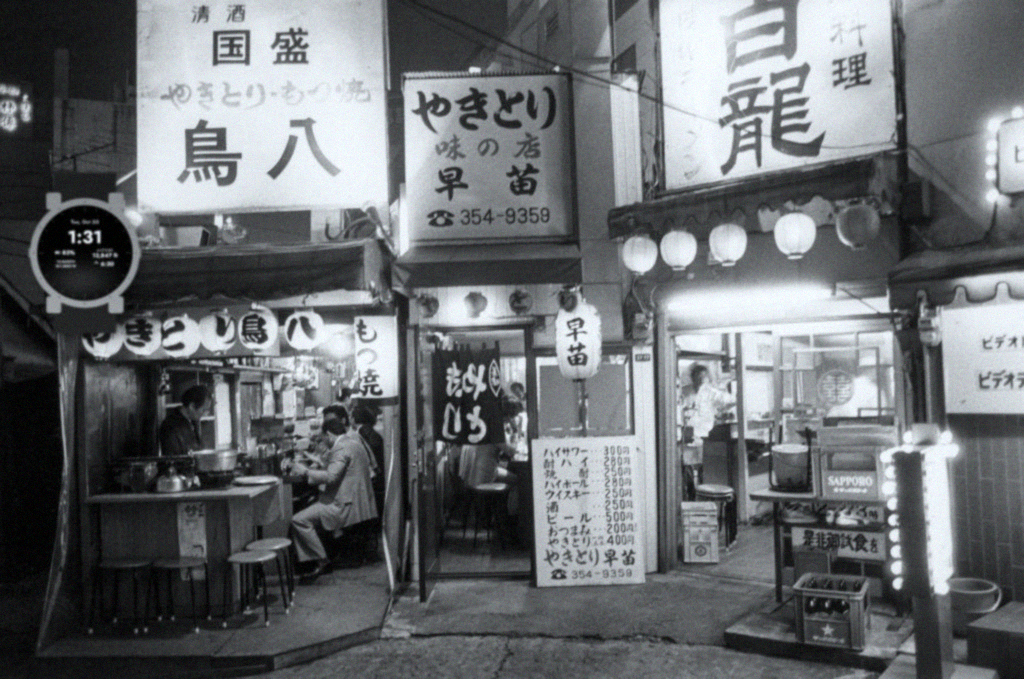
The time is 1:31
